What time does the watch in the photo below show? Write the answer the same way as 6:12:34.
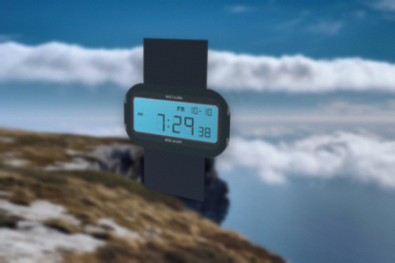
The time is 7:29:38
